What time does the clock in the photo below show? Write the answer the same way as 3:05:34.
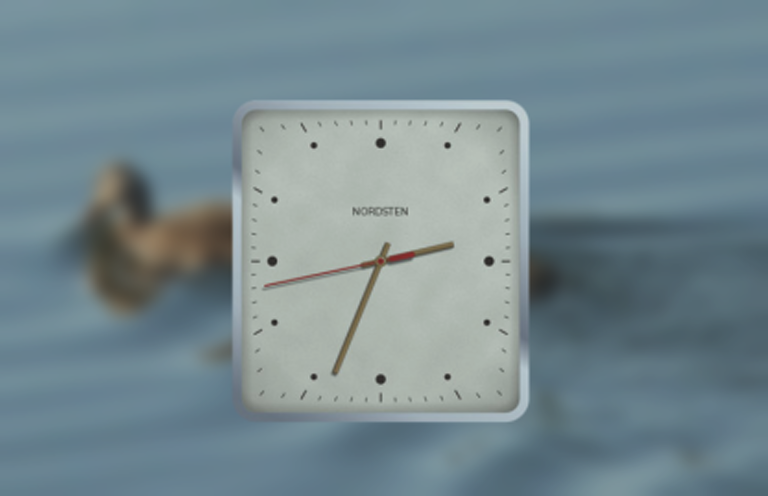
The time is 2:33:43
